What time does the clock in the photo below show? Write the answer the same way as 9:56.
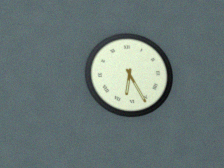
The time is 6:26
